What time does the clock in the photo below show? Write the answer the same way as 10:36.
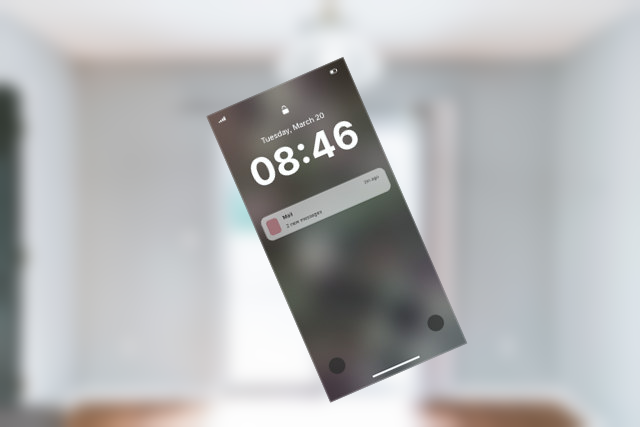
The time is 8:46
